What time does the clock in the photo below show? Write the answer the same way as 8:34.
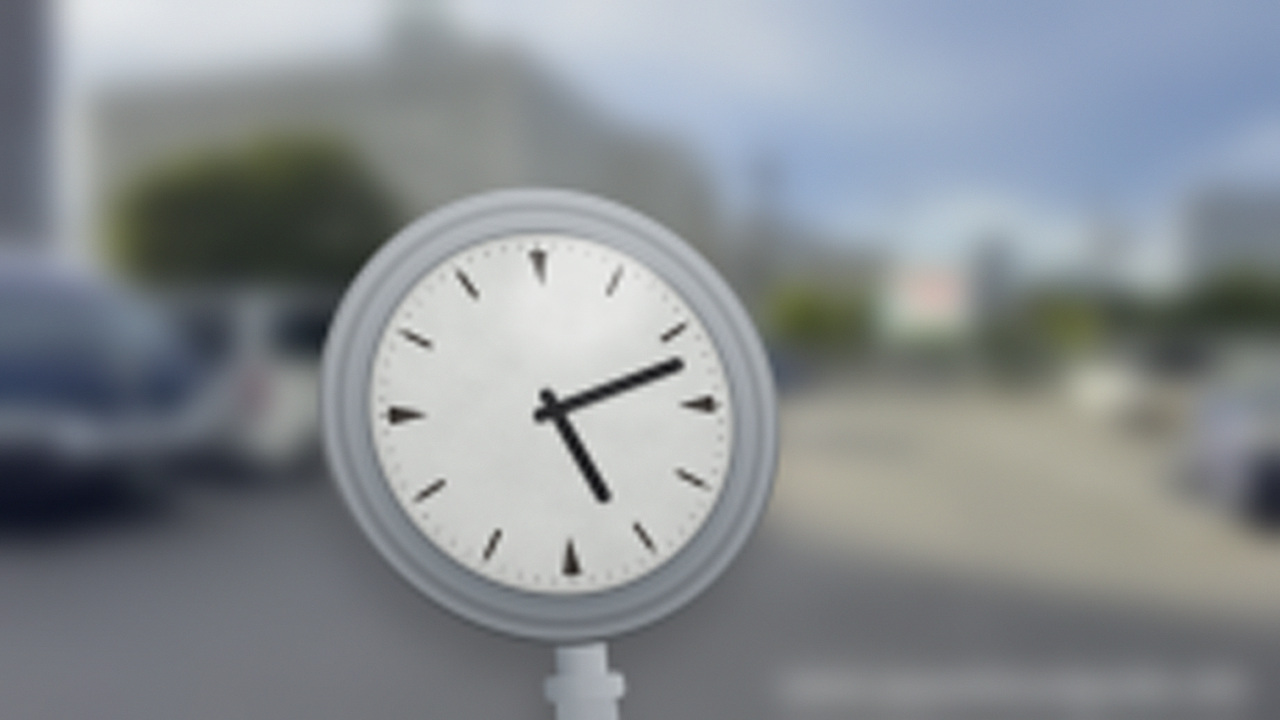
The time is 5:12
